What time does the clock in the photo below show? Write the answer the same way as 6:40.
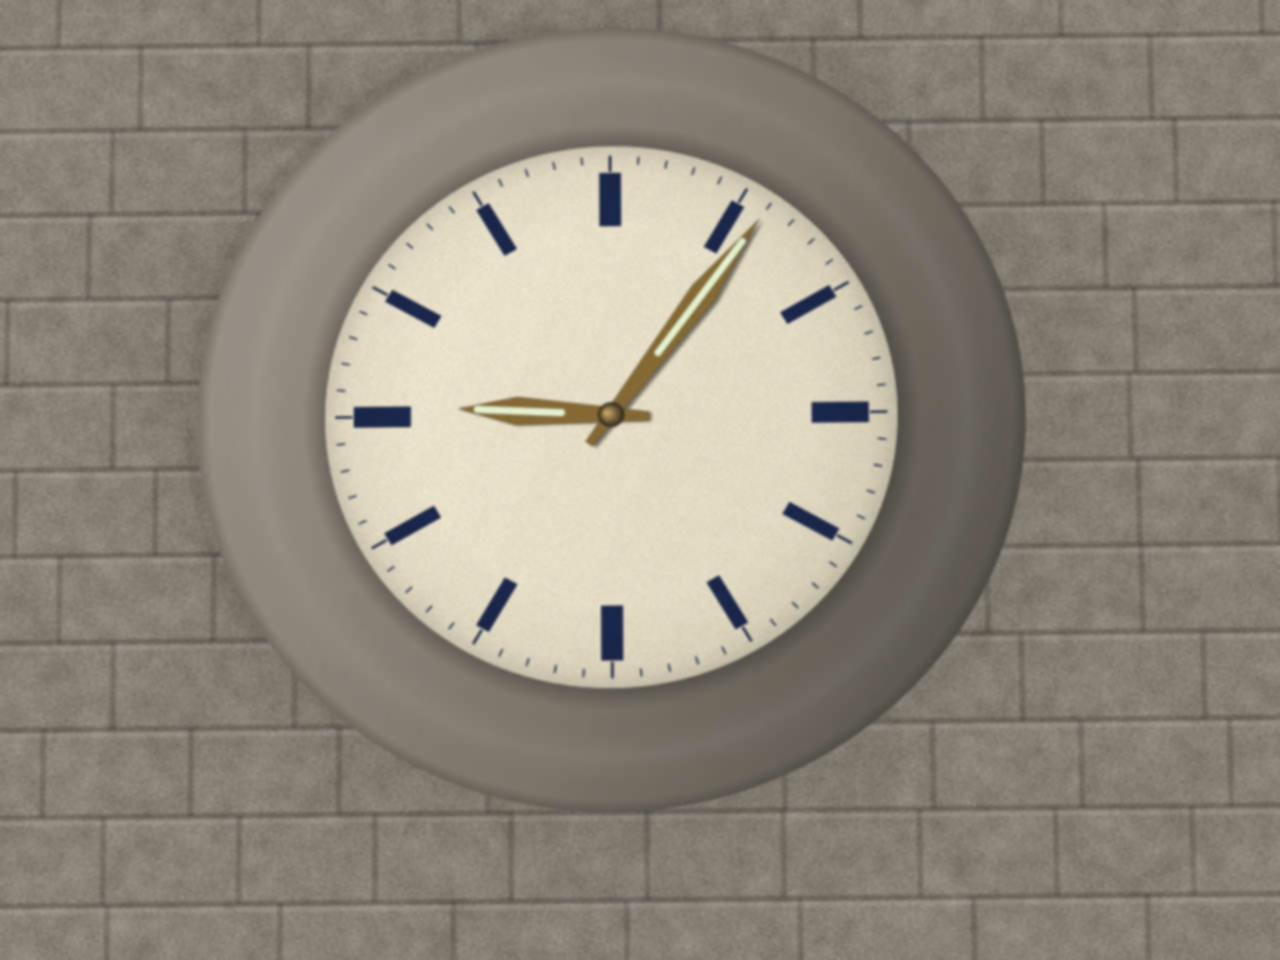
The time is 9:06
